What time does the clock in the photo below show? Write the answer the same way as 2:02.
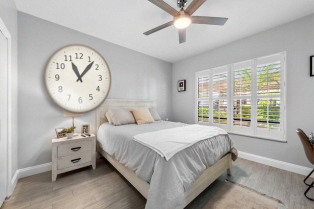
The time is 11:07
